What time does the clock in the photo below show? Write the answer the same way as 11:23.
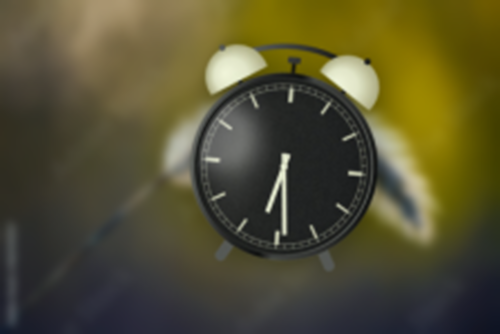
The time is 6:29
